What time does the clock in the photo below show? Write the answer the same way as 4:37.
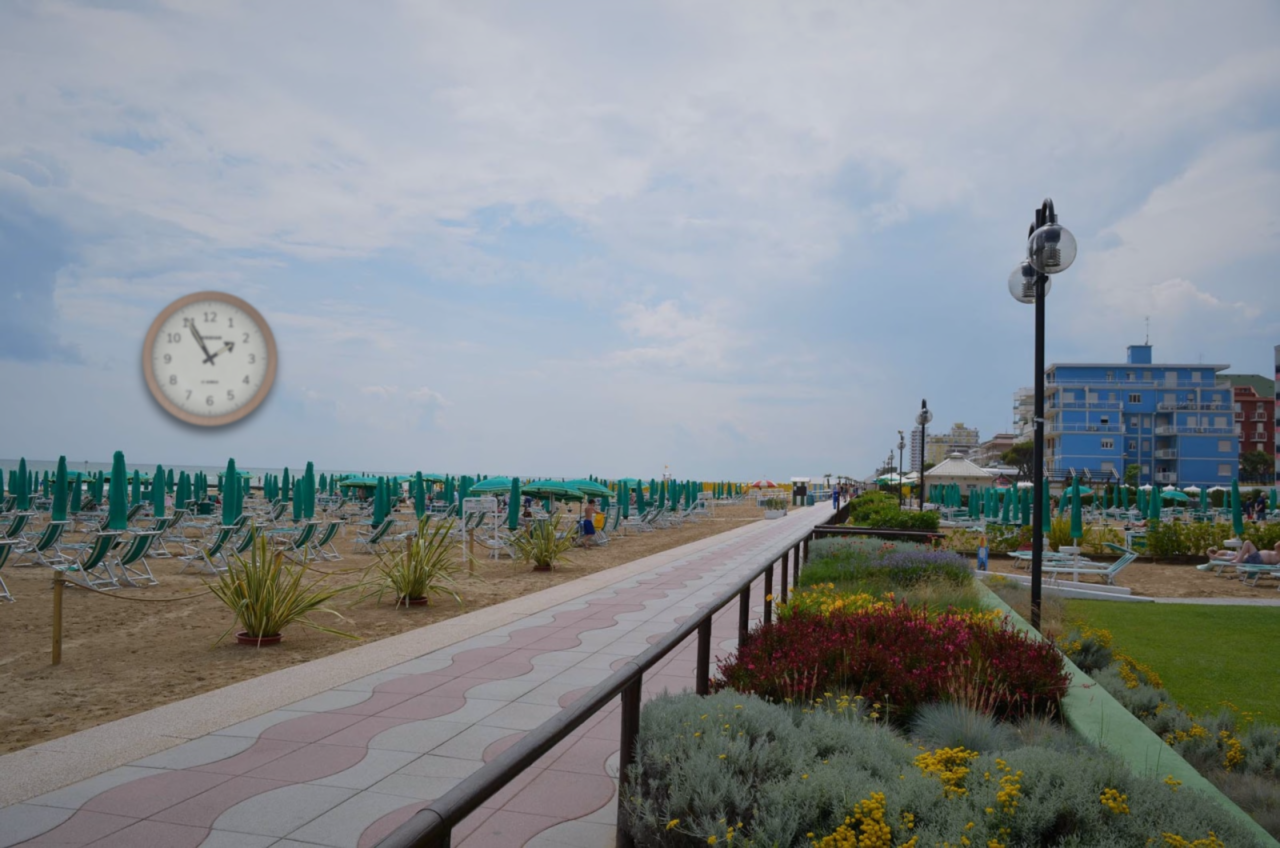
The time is 1:55
